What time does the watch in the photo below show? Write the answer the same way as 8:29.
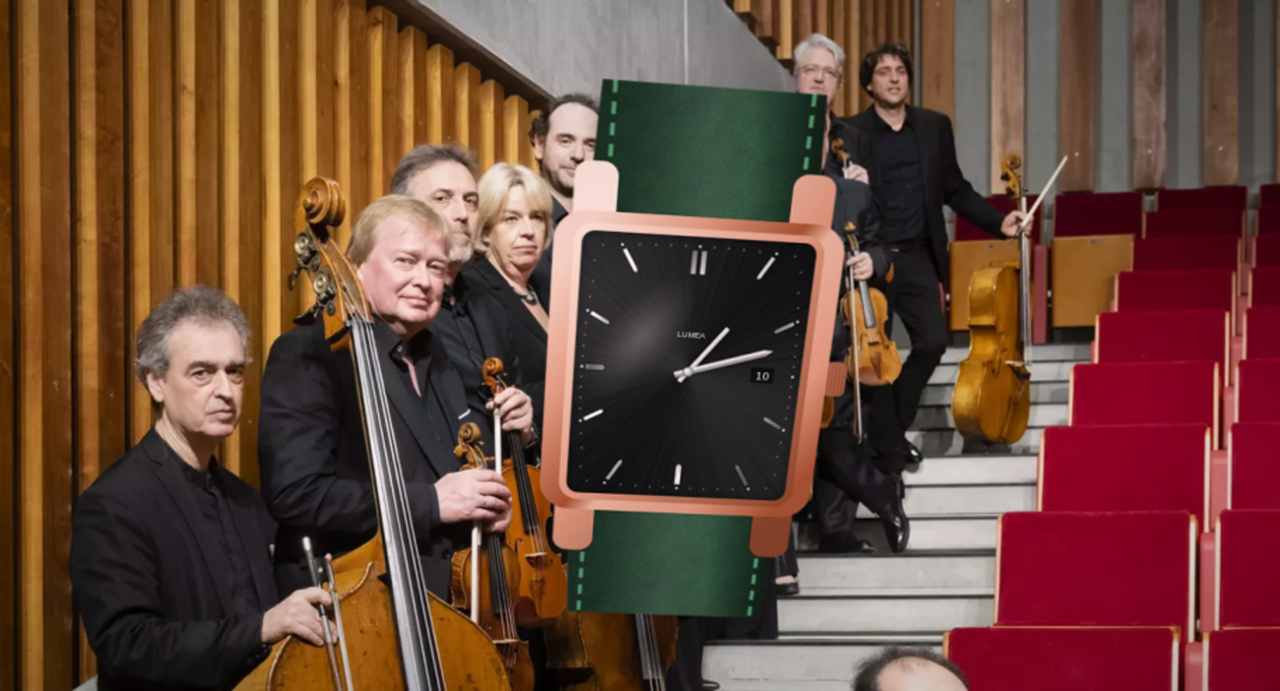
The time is 1:12
